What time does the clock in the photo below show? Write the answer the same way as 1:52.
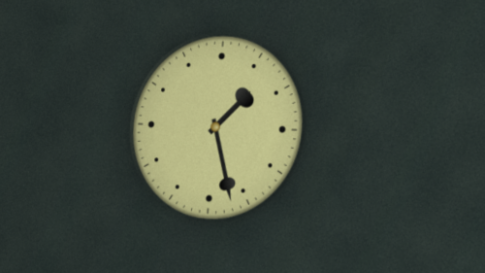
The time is 1:27
